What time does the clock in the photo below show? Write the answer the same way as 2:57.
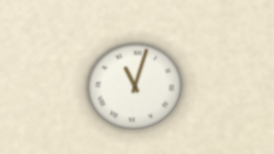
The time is 11:02
